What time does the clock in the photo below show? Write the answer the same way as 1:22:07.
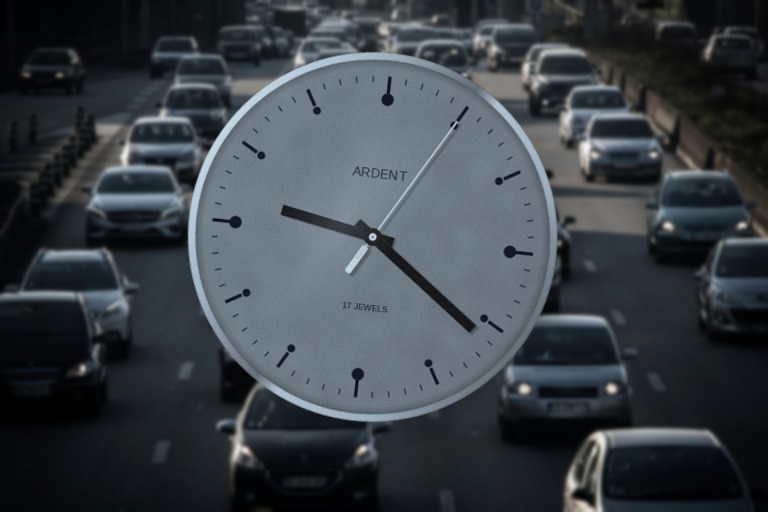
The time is 9:21:05
